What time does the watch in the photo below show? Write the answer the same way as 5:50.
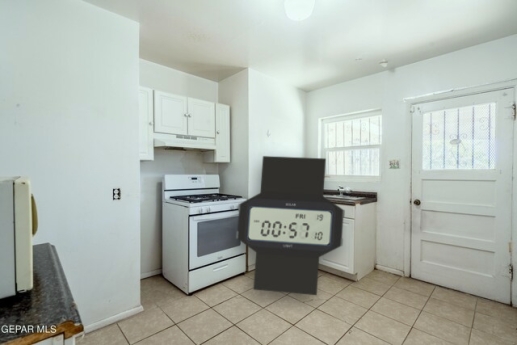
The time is 0:57
